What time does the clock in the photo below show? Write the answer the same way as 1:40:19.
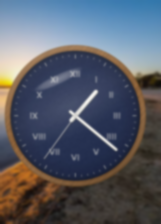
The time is 1:21:36
